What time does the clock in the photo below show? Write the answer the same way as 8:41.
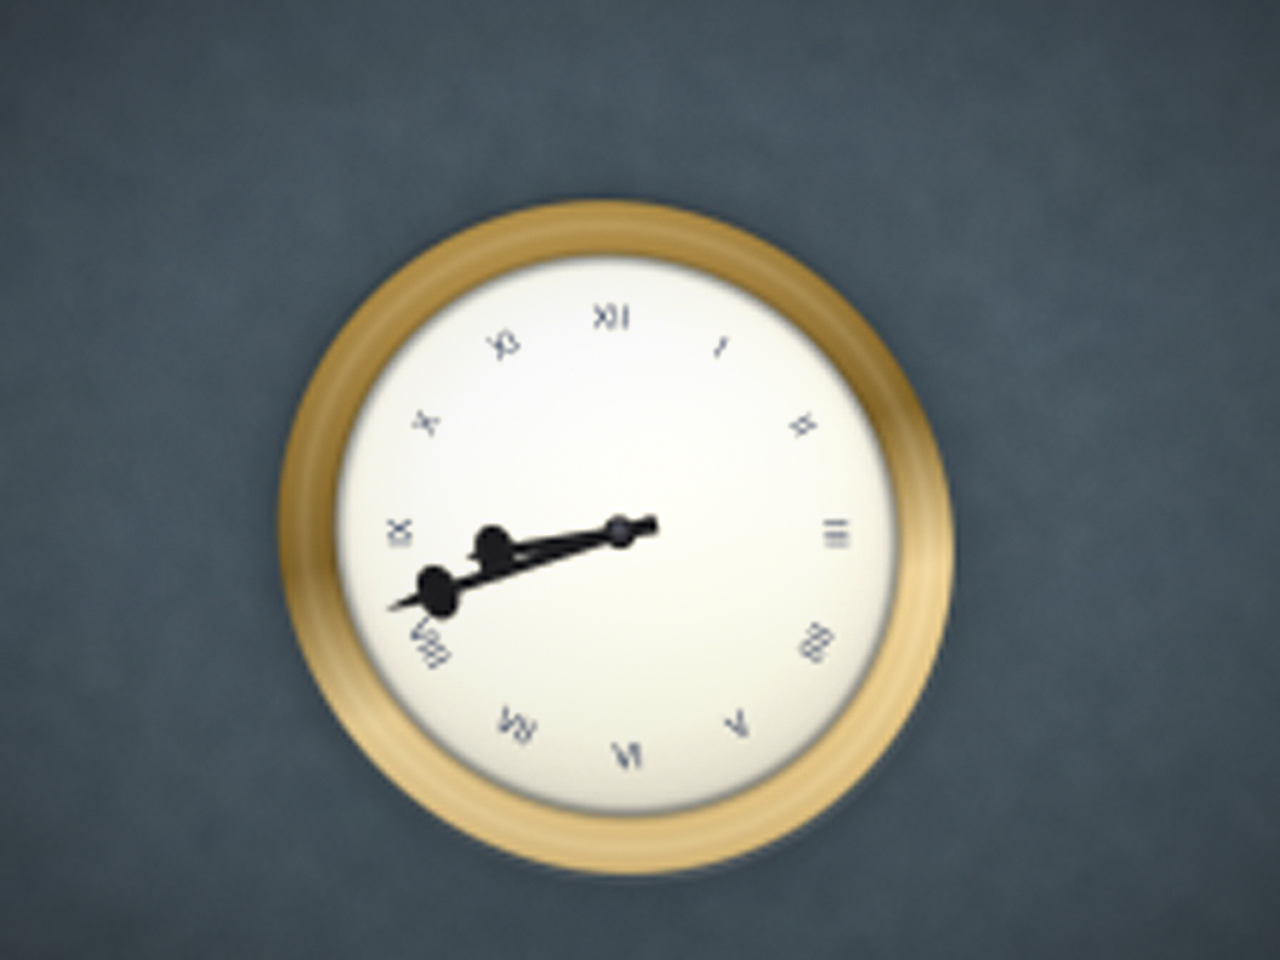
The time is 8:42
